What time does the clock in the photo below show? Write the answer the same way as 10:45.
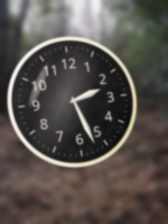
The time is 2:27
